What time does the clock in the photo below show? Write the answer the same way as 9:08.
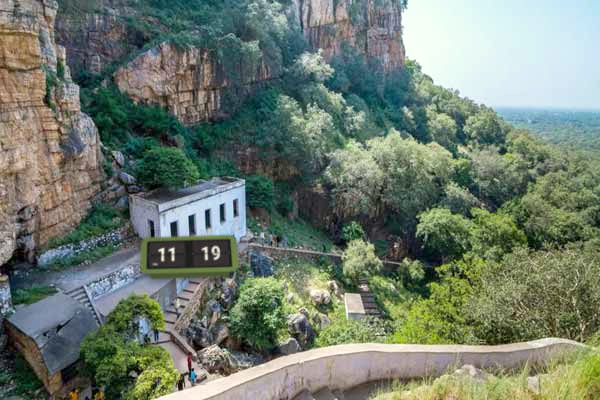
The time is 11:19
